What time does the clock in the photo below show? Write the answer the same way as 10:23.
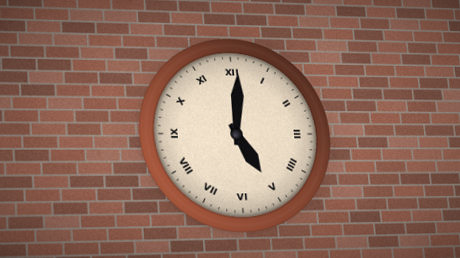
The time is 5:01
